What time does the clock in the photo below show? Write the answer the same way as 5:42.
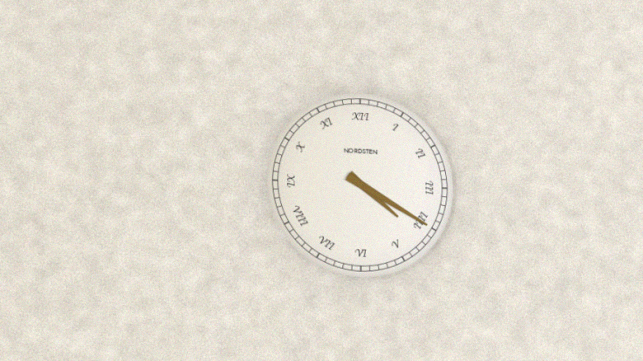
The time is 4:20
